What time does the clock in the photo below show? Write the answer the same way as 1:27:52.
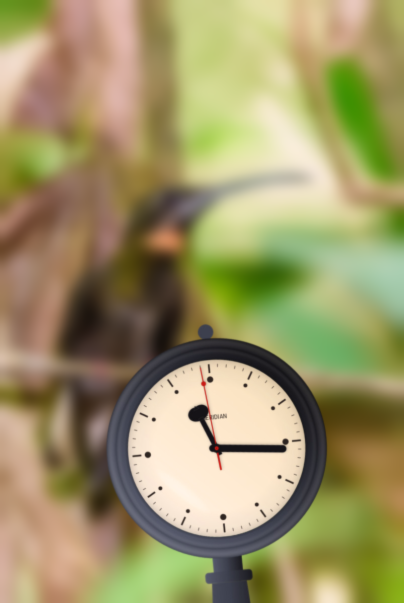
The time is 11:15:59
